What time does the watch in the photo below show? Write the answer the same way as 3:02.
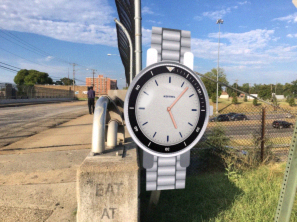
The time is 5:07
